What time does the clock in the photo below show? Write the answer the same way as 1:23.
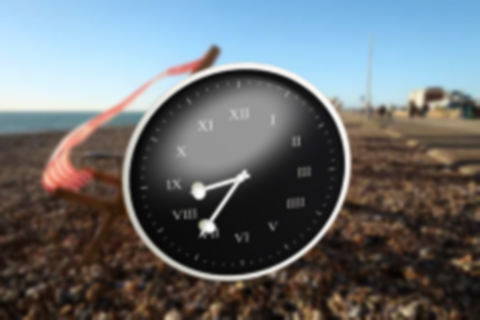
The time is 8:36
